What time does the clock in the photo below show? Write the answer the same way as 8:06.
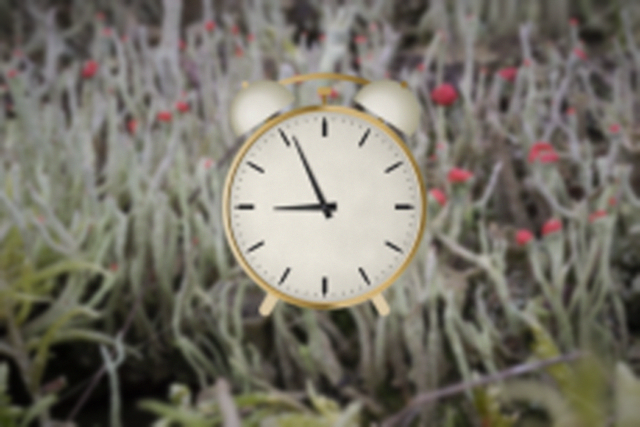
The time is 8:56
